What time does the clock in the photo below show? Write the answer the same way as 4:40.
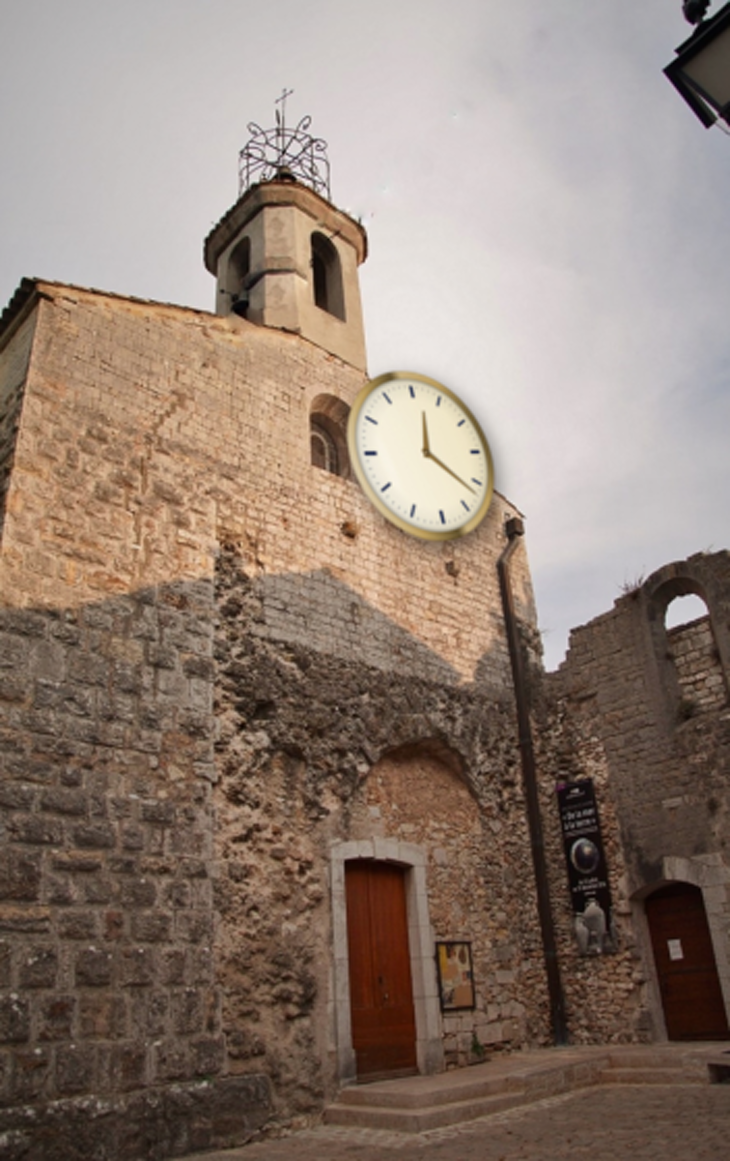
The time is 12:22
